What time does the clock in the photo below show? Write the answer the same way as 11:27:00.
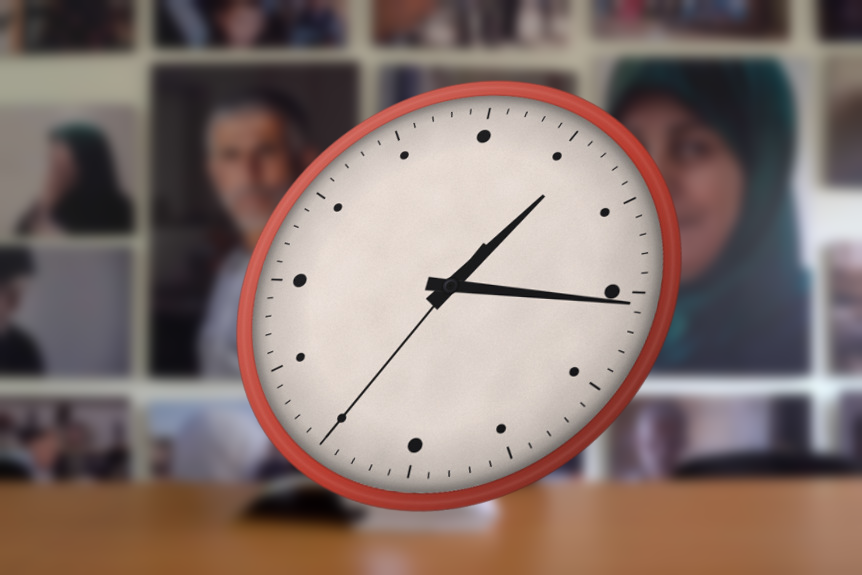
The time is 1:15:35
